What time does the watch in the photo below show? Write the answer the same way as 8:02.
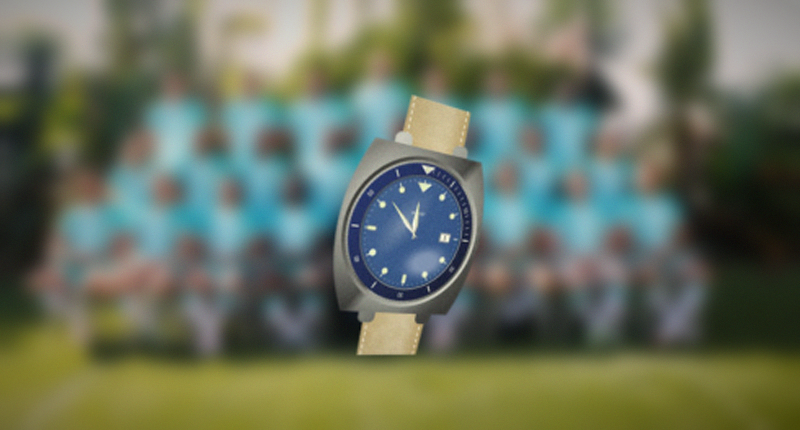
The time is 11:52
